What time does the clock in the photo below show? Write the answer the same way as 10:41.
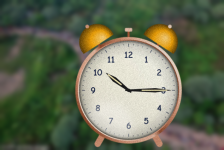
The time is 10:15
